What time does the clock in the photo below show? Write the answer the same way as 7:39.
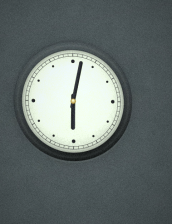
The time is 6:02
